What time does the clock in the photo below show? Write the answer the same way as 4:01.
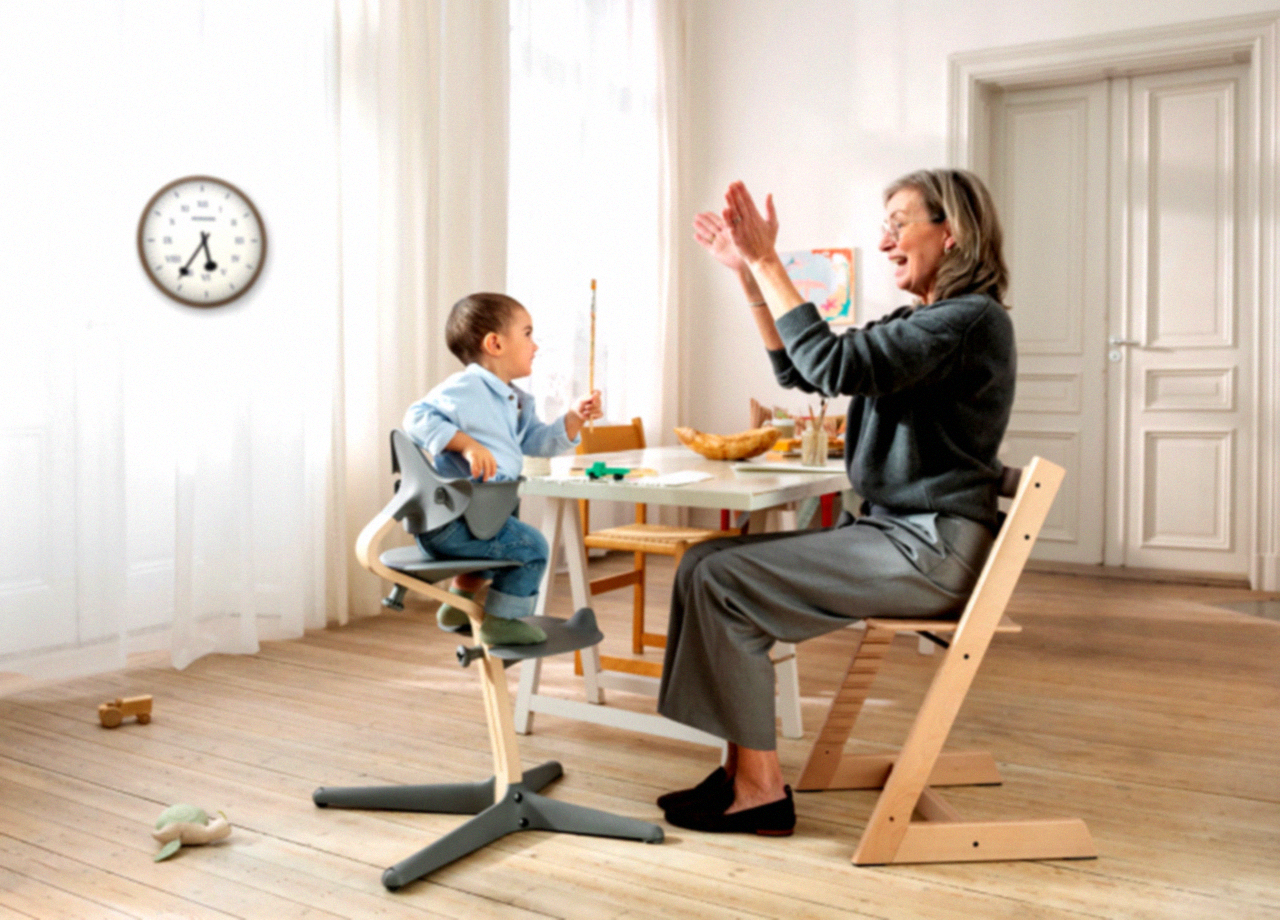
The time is 5:36
